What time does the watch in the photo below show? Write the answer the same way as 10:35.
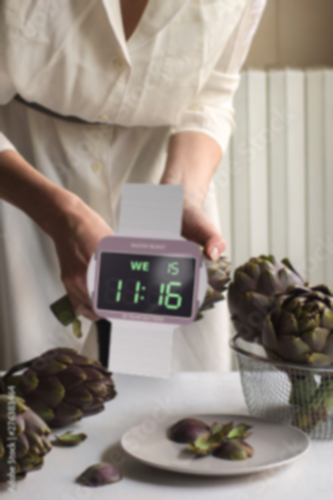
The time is 11:16
